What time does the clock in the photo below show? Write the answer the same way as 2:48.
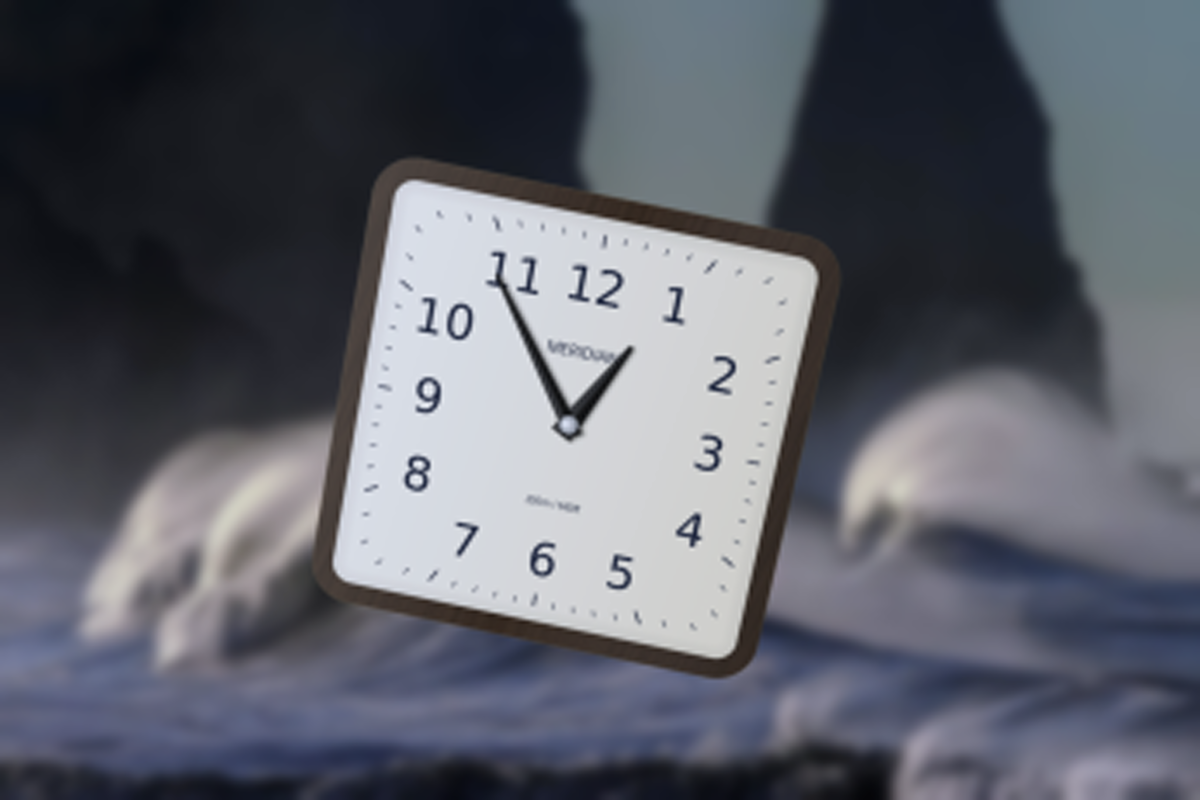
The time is 12:54
